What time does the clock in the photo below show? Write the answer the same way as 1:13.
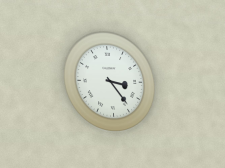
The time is 3:24
